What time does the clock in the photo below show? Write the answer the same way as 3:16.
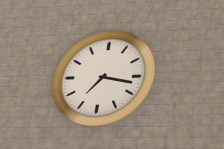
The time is 7:17
